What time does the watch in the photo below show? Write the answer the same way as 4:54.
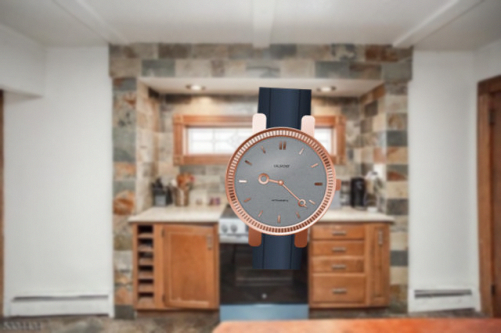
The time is 9:22
